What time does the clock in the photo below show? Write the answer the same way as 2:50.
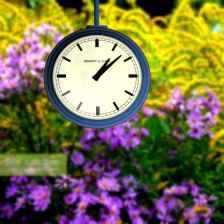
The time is 1:08
